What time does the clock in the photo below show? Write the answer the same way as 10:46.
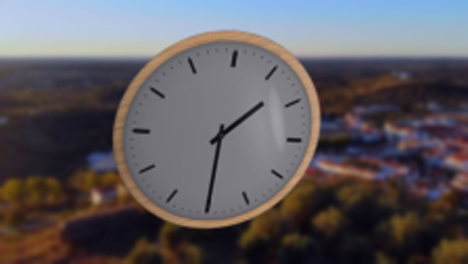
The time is 1:30
